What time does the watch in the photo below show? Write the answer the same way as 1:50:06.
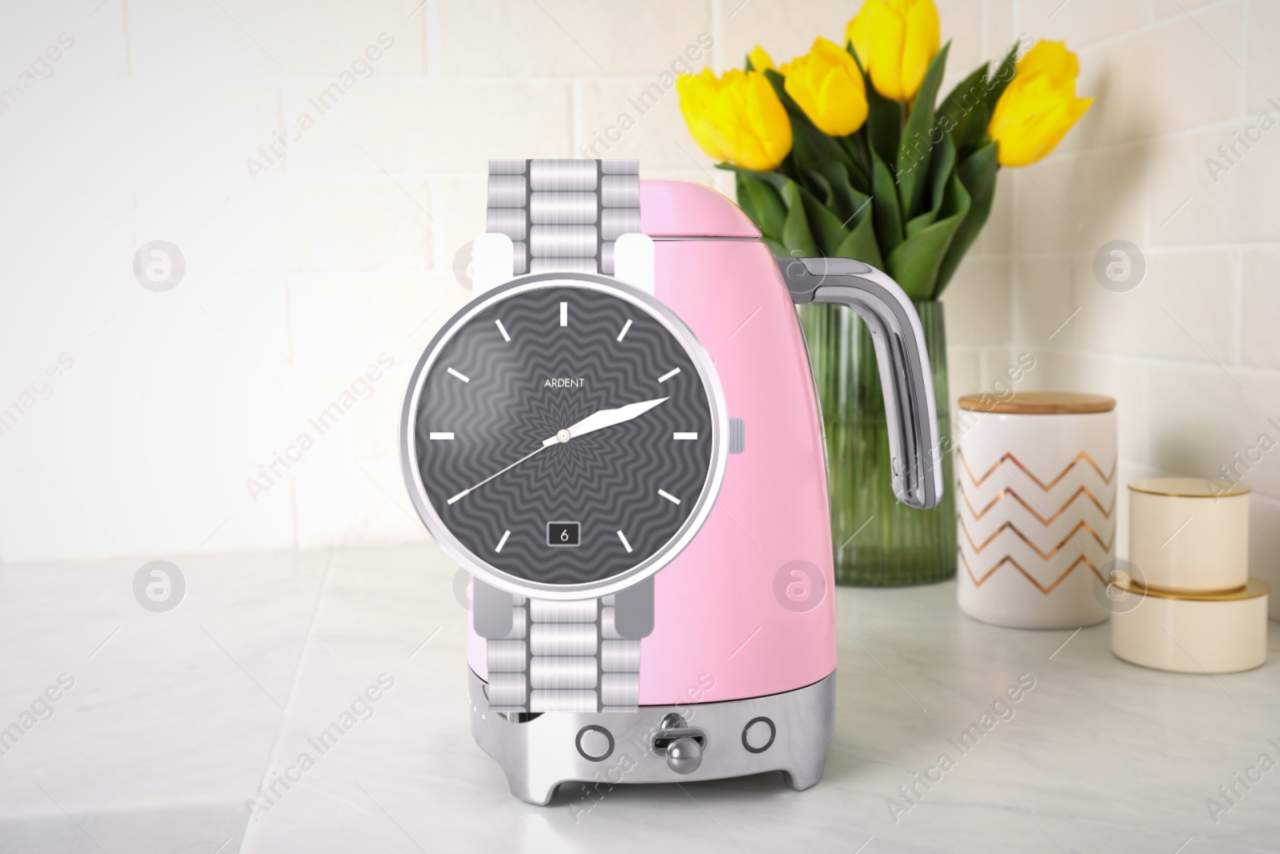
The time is 2:11:40
